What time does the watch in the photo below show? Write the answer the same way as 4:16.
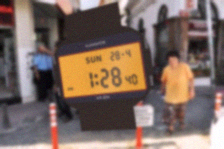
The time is 1:28
